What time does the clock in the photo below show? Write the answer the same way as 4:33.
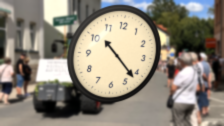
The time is 10:22
